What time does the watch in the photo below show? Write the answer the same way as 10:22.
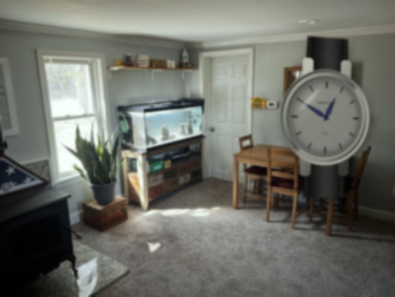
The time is 12:50
